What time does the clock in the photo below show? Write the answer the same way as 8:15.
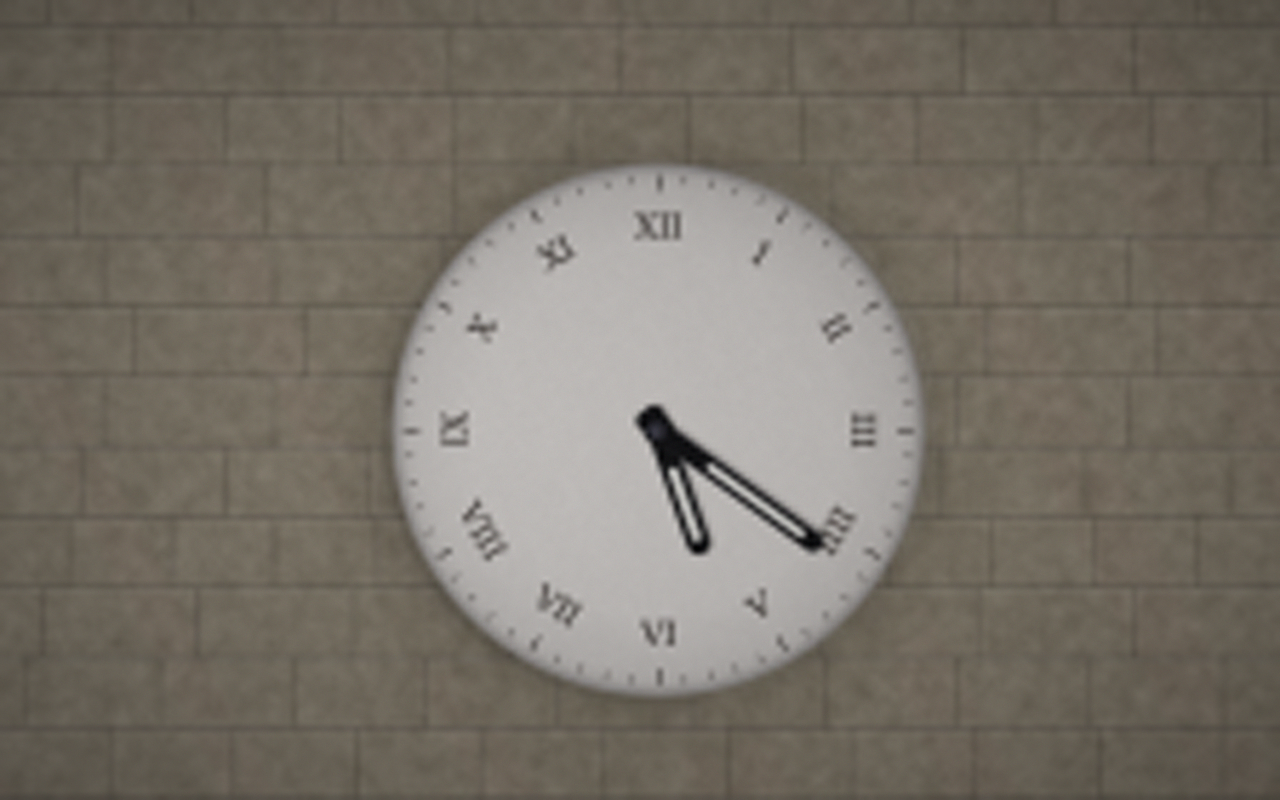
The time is 5:21
